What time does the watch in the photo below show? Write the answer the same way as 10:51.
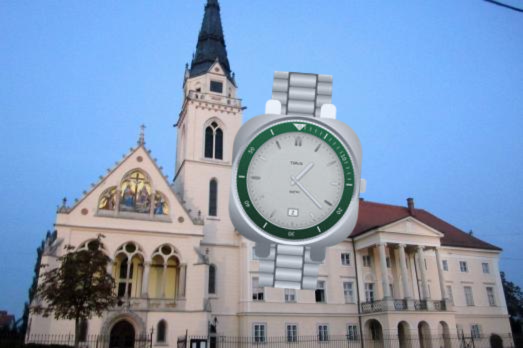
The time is 1:22
